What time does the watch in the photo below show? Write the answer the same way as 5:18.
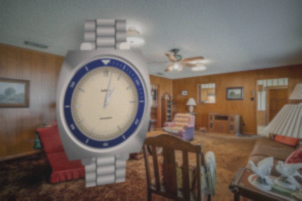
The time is 1:02
